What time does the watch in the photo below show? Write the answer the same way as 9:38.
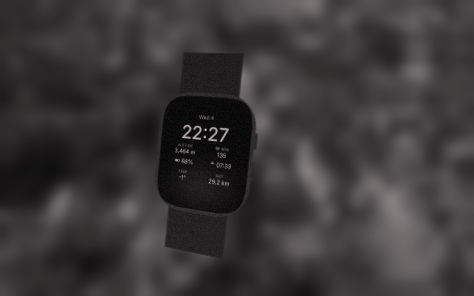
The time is 22:27
